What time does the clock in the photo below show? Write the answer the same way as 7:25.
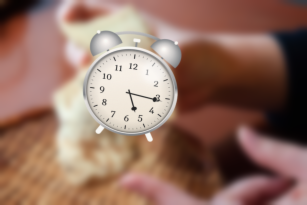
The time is 5:16
